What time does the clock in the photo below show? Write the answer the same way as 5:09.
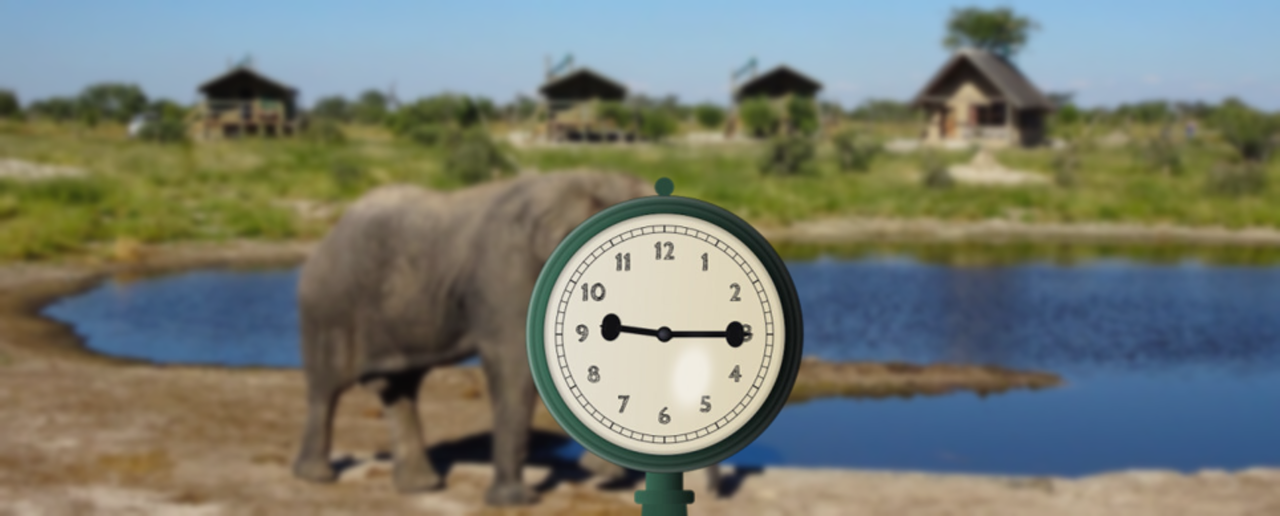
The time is 9:15
